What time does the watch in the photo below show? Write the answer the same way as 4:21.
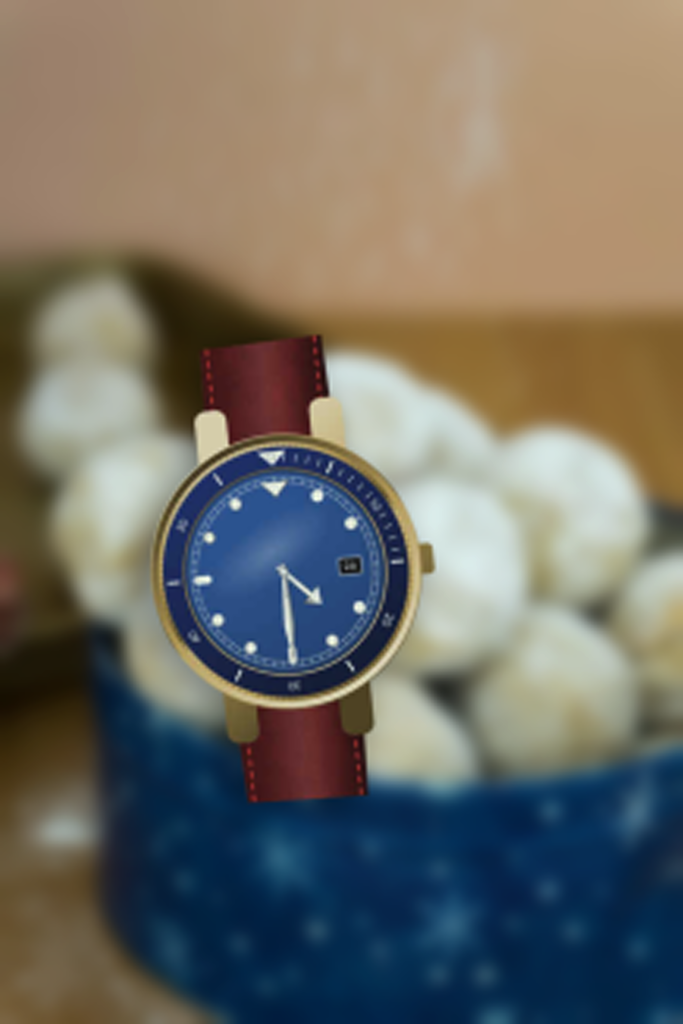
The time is 4:30
